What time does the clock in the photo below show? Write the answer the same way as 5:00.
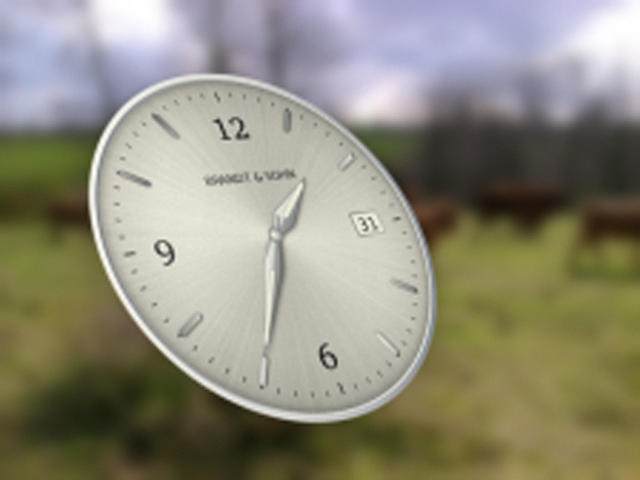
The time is 1:35
